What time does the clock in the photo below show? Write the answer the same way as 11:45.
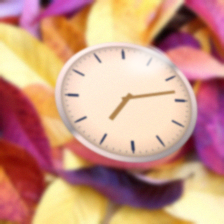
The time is 7:13
